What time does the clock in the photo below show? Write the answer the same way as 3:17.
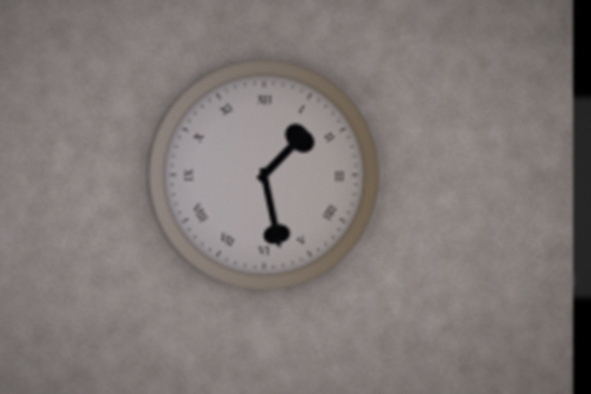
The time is 1:28
